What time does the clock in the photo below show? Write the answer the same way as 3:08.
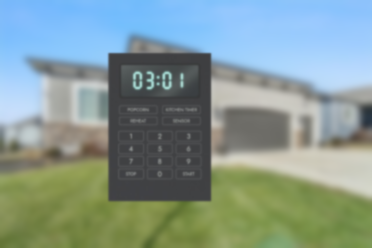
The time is 3:01
